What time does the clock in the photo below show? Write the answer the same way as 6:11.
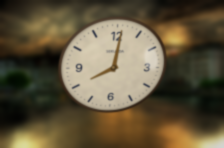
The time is 8:01
